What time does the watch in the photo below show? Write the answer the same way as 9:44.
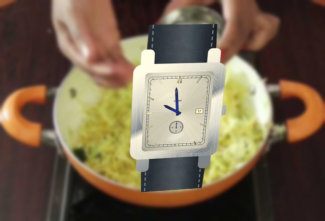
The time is 9:59
